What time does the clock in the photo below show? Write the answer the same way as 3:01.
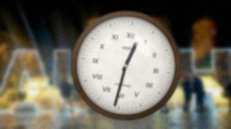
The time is 12:31
